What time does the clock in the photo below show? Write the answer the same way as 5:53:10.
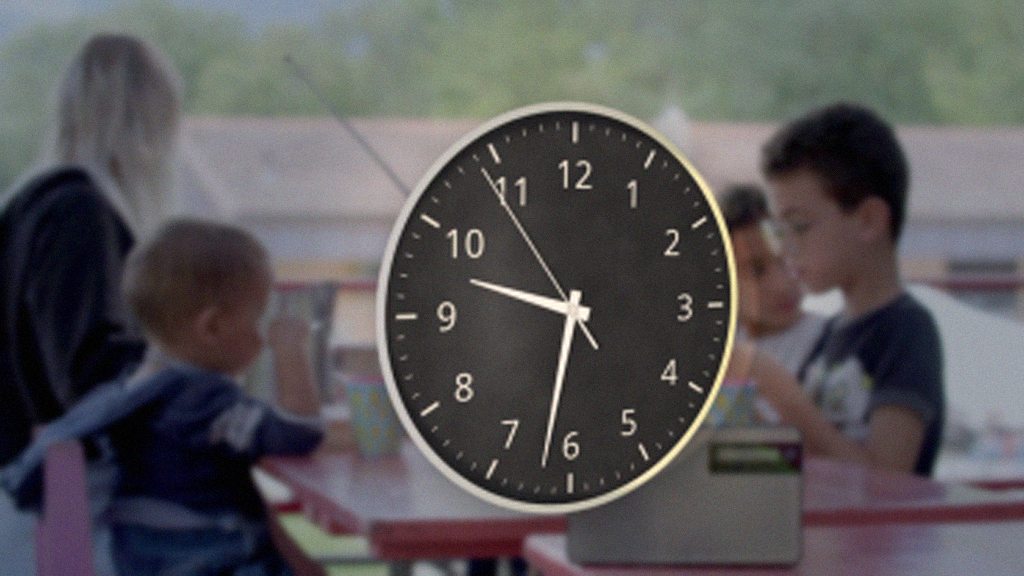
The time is 9:31:54
